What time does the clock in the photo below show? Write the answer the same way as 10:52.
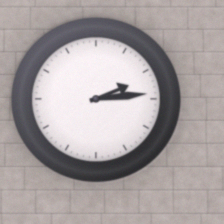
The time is 2:14
